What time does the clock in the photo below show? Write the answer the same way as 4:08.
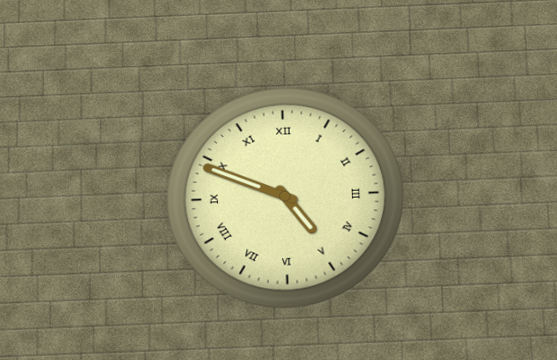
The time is 4:49
